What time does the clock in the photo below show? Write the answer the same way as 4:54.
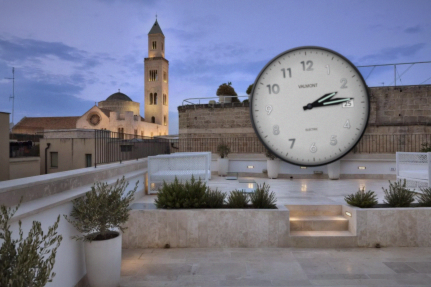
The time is 2:14
